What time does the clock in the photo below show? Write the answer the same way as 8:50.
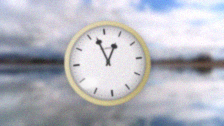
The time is 12:57
